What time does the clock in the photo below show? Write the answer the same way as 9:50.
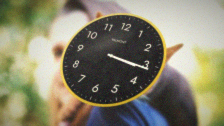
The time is 3:16
